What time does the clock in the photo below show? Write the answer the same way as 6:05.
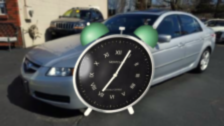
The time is 7:04
